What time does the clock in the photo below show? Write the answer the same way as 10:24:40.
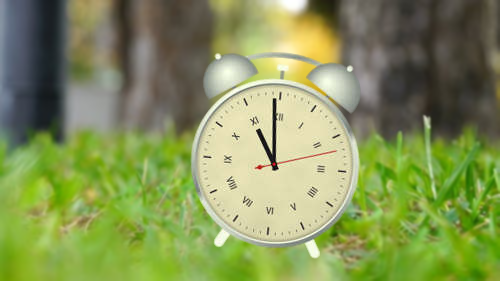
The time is 10:59:12
